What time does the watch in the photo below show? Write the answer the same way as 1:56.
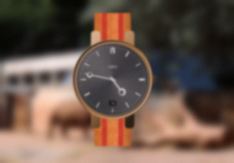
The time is 4:47
